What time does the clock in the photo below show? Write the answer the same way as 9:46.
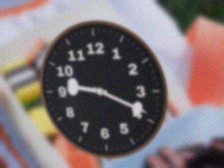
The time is 9:19
